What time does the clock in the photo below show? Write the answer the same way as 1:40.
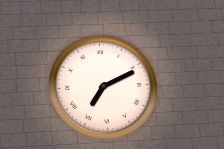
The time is 7:11
